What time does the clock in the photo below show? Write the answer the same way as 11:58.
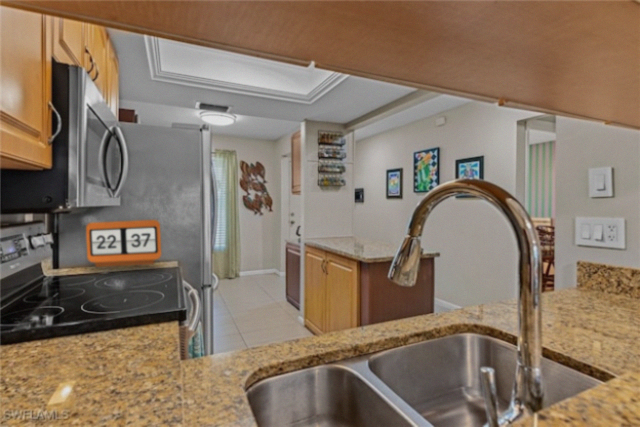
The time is 22:37
